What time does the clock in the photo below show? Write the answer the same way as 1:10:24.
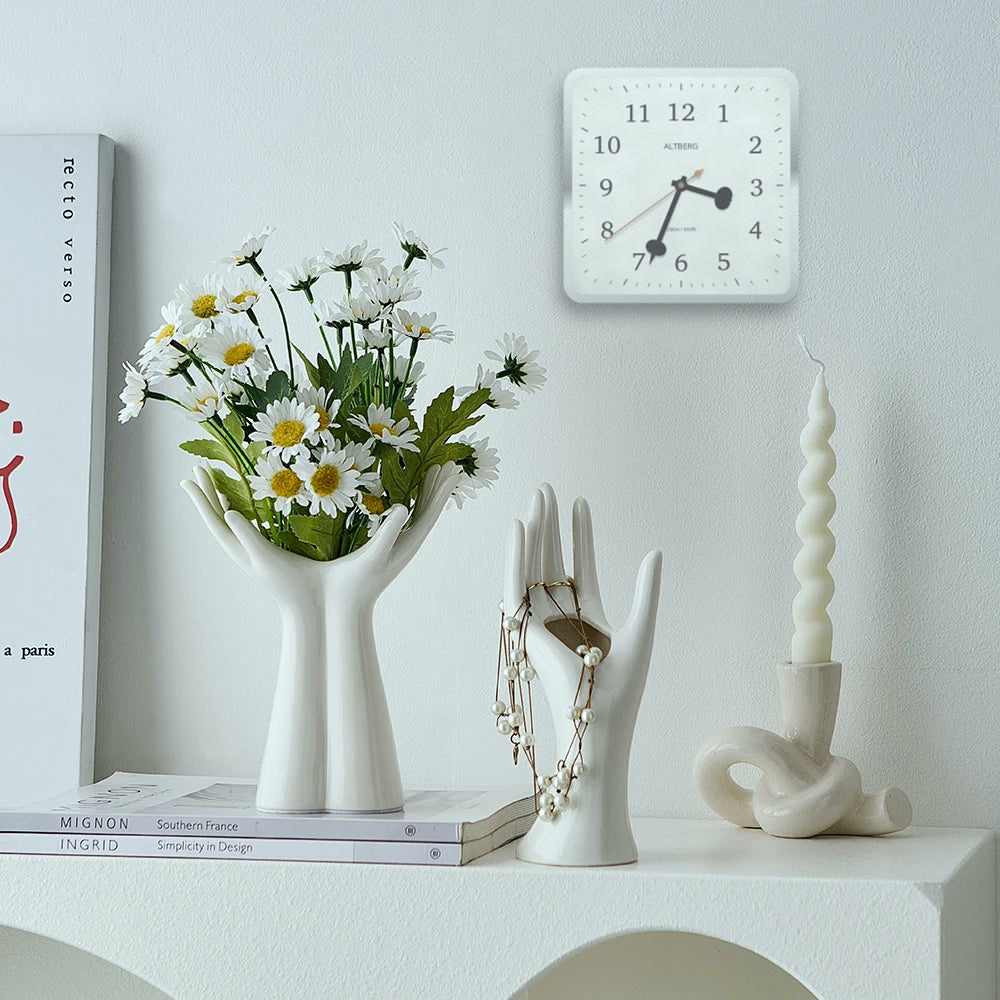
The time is 3:33:39
